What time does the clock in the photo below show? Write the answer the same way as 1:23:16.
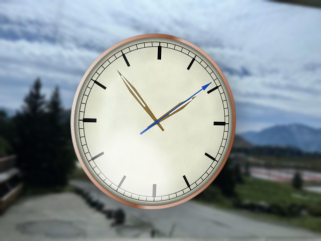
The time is 1:53:09
